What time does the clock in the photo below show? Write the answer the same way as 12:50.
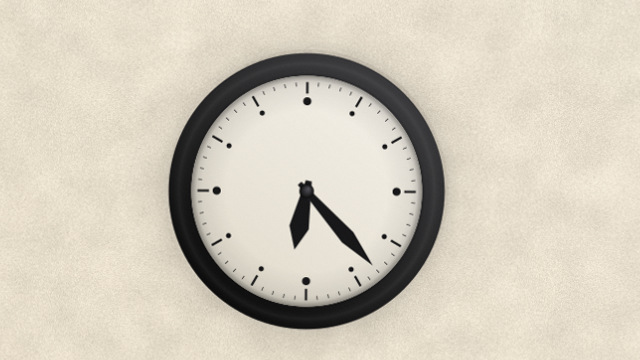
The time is 6:23
